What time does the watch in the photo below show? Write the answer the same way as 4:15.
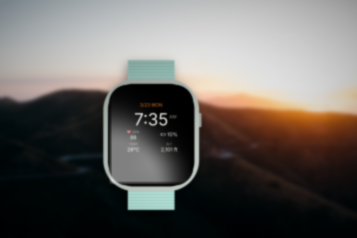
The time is 7:35
